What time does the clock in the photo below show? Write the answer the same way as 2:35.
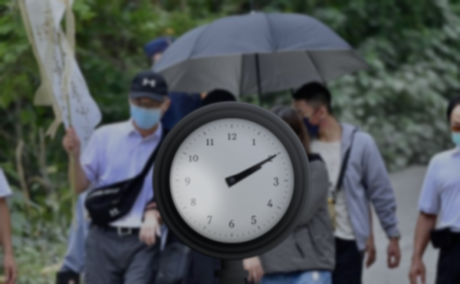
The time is 2:10
